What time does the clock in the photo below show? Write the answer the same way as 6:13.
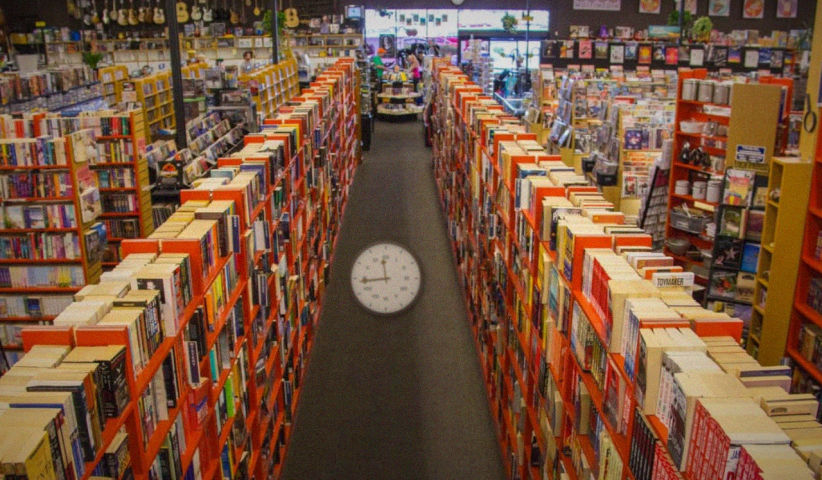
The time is 11:44
